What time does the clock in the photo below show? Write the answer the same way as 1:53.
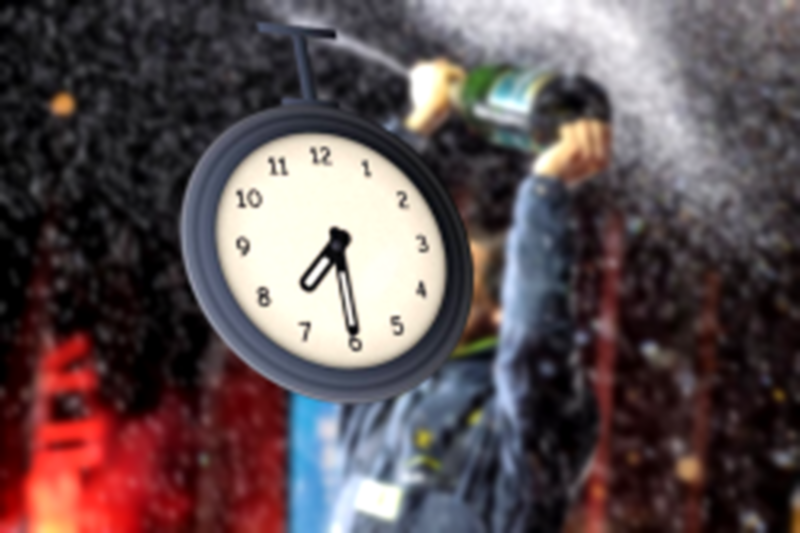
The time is 7:30
